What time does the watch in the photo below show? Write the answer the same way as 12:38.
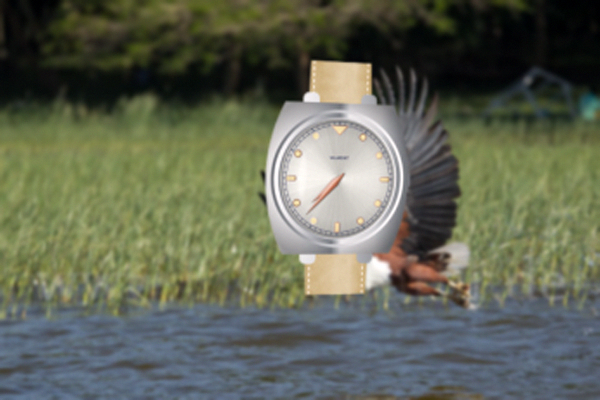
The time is 7:37
